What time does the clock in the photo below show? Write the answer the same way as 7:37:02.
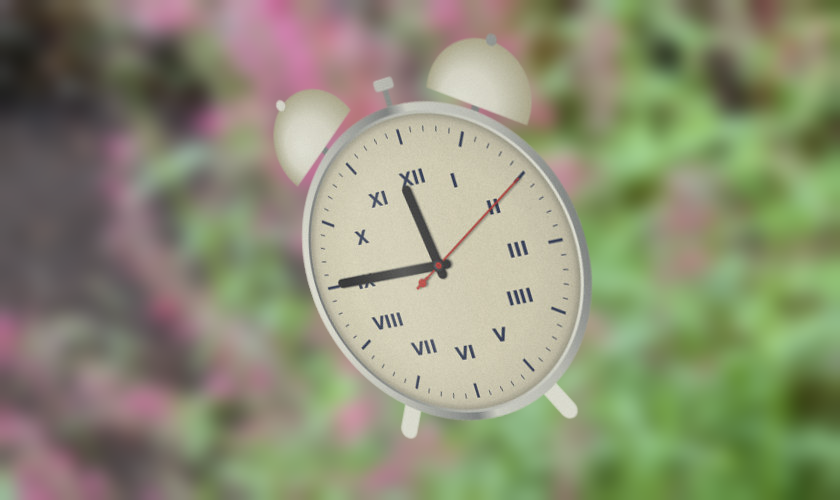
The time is 11:45:10
